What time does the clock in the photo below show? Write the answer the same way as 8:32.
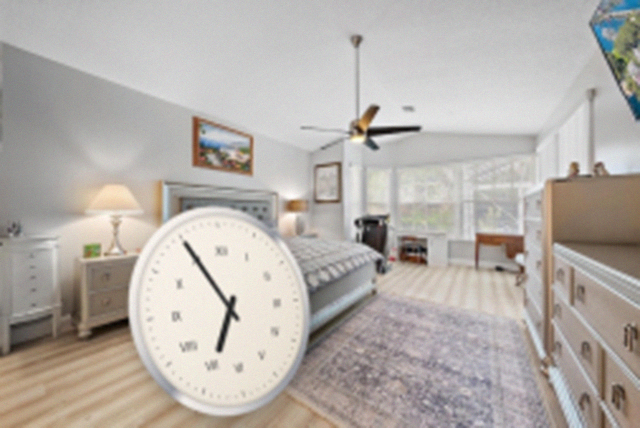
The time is 6:55
